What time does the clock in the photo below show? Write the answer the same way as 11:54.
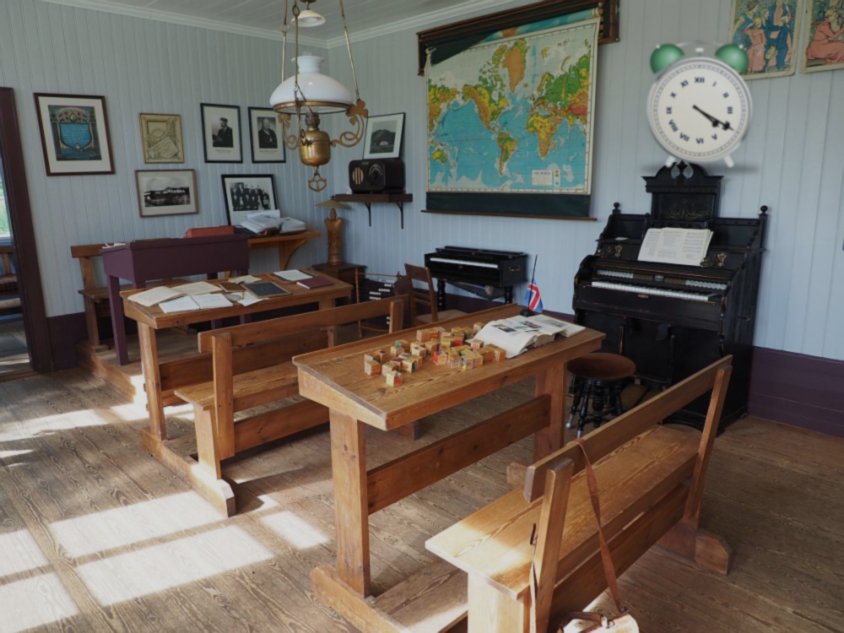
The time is 4:20
